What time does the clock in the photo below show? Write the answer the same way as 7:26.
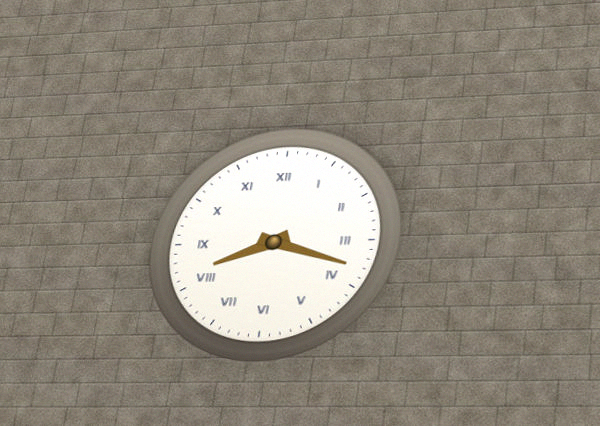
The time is 8:18
